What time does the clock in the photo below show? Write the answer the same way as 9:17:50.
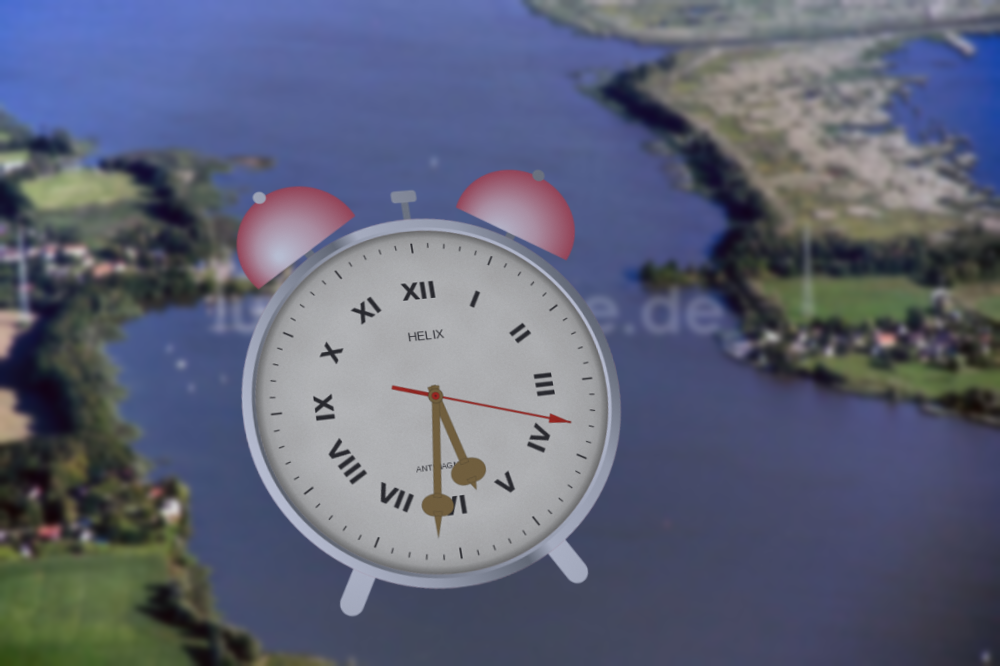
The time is 5:31:18
